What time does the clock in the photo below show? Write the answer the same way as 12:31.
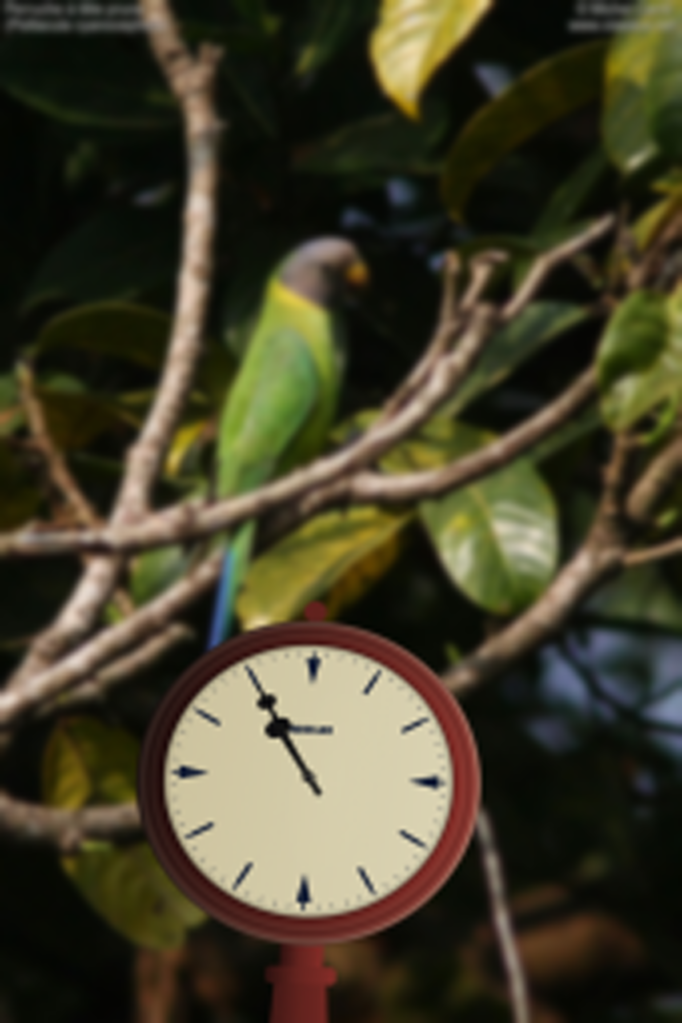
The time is 10:55
